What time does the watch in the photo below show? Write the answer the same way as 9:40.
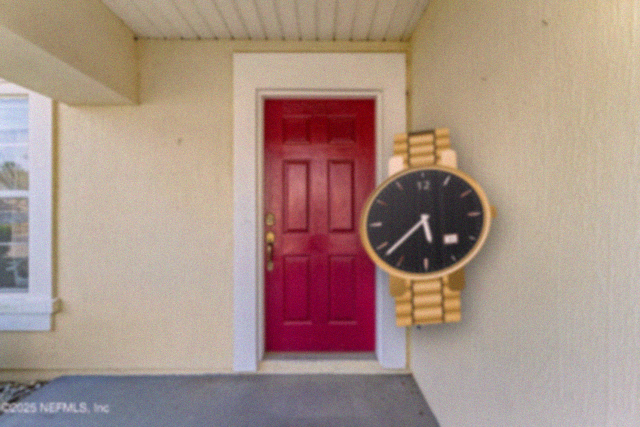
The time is 5:38
